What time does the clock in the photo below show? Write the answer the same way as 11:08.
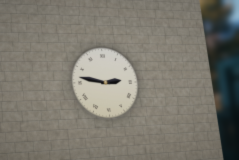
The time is 2:47
